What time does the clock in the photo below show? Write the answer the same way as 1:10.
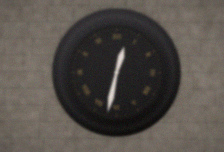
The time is 12:32
